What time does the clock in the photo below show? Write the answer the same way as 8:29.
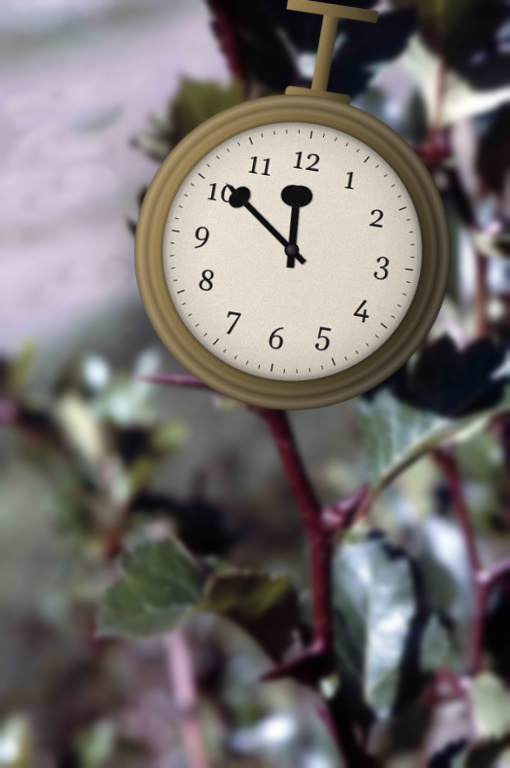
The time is 11:51
